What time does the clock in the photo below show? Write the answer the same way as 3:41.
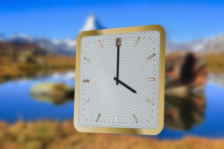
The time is 4:00
